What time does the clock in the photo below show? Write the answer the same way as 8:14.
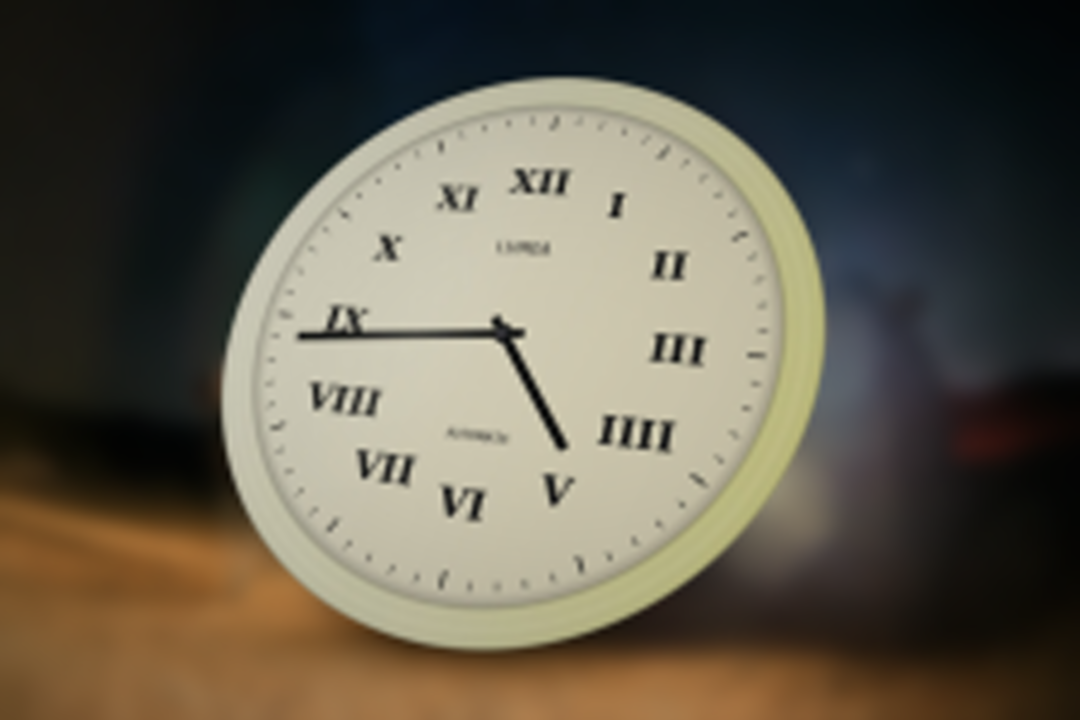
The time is 4:44
